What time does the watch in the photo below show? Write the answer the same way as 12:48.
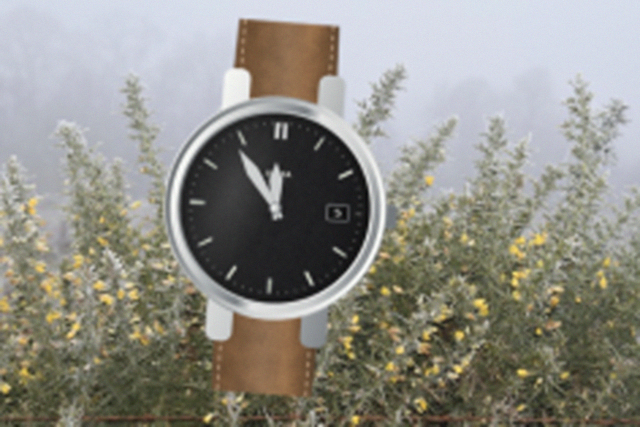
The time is 11:54
